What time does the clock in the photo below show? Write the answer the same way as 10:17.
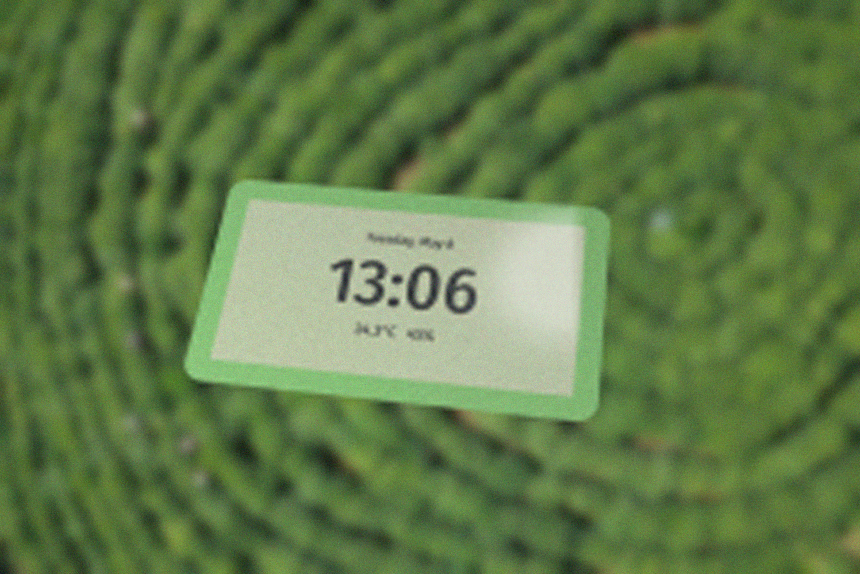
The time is 13:06
